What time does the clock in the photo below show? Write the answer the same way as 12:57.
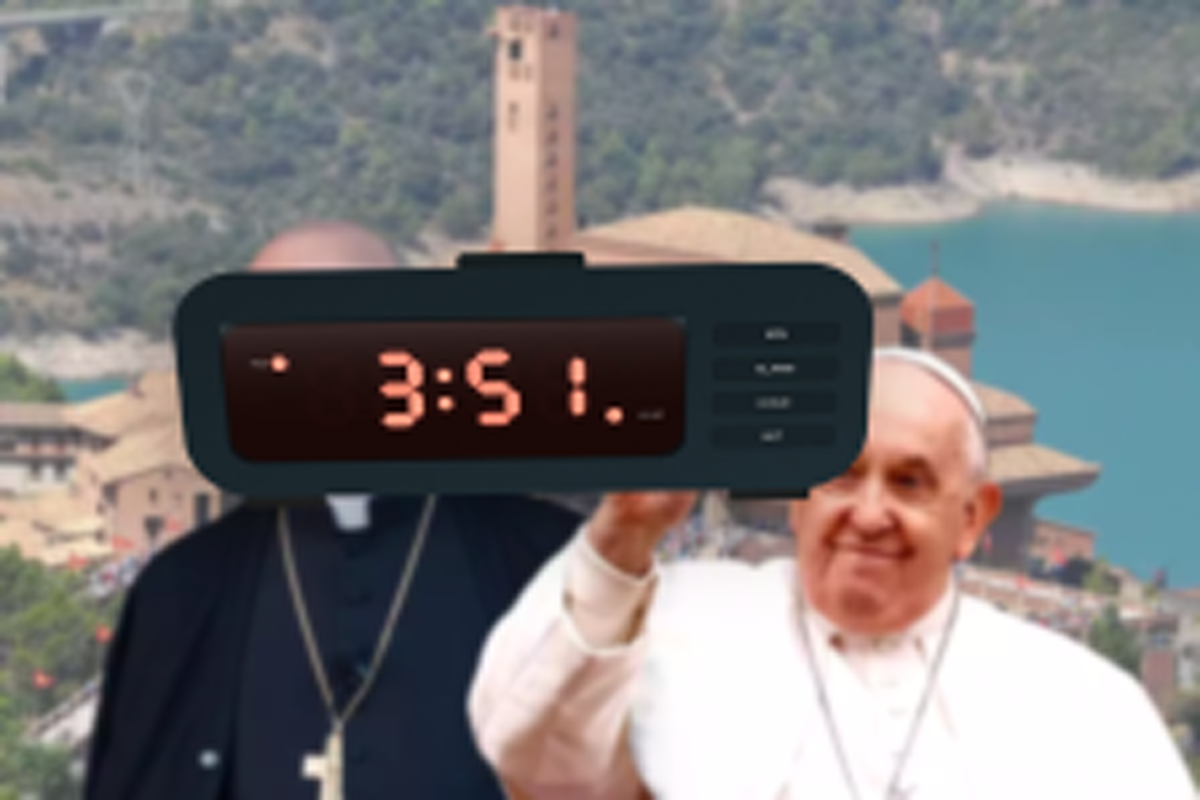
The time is 3:51
